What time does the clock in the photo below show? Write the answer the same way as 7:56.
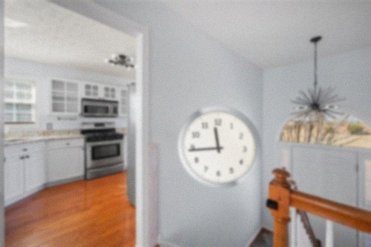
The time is 11:44
